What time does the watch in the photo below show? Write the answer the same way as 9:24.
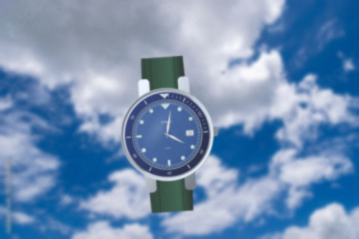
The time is 4:02
